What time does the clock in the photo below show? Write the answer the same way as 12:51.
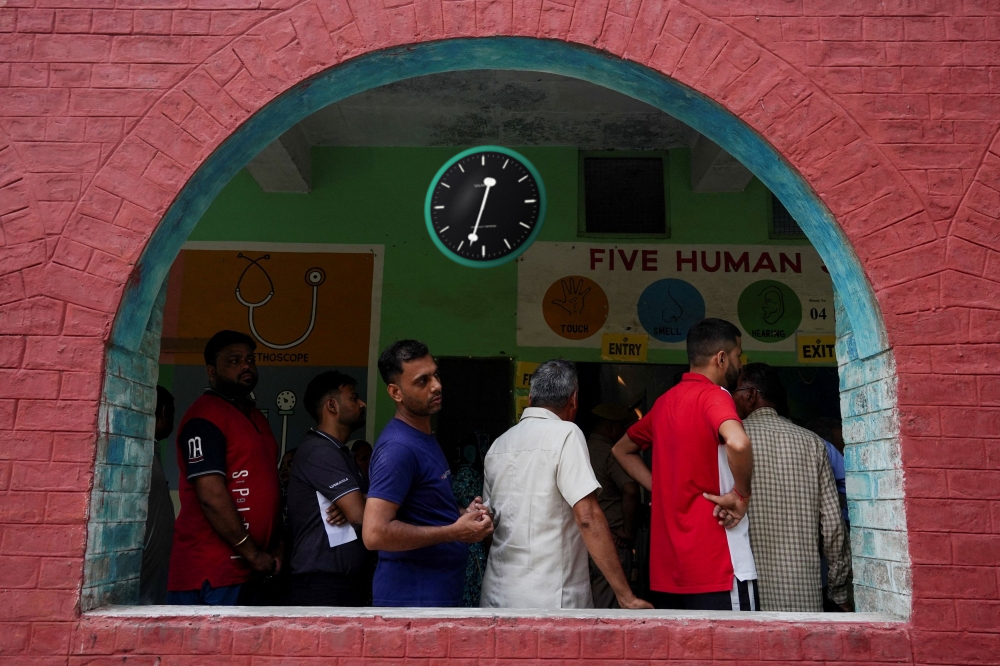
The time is 12:33
